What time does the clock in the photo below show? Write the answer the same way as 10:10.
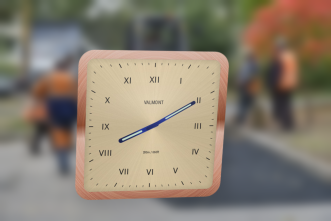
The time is 8:10
